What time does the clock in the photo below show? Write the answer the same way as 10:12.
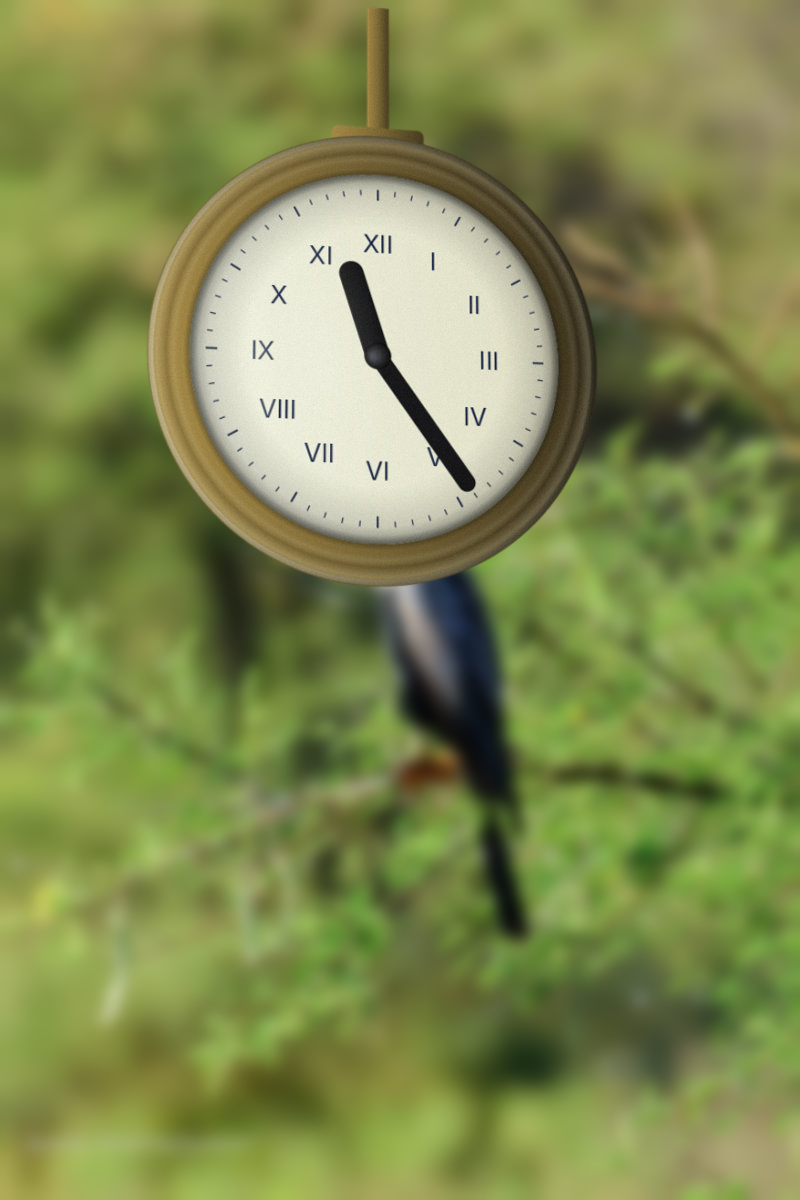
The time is 11:24
